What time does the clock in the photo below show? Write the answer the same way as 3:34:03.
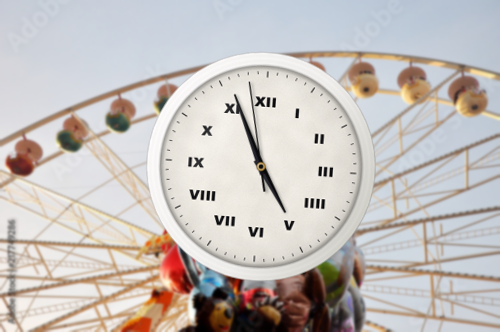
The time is 4:55:58
